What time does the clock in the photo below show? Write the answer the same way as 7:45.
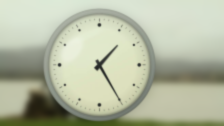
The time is 1:25
